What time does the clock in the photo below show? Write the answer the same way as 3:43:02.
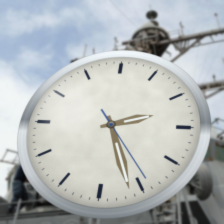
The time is 2:26:24
